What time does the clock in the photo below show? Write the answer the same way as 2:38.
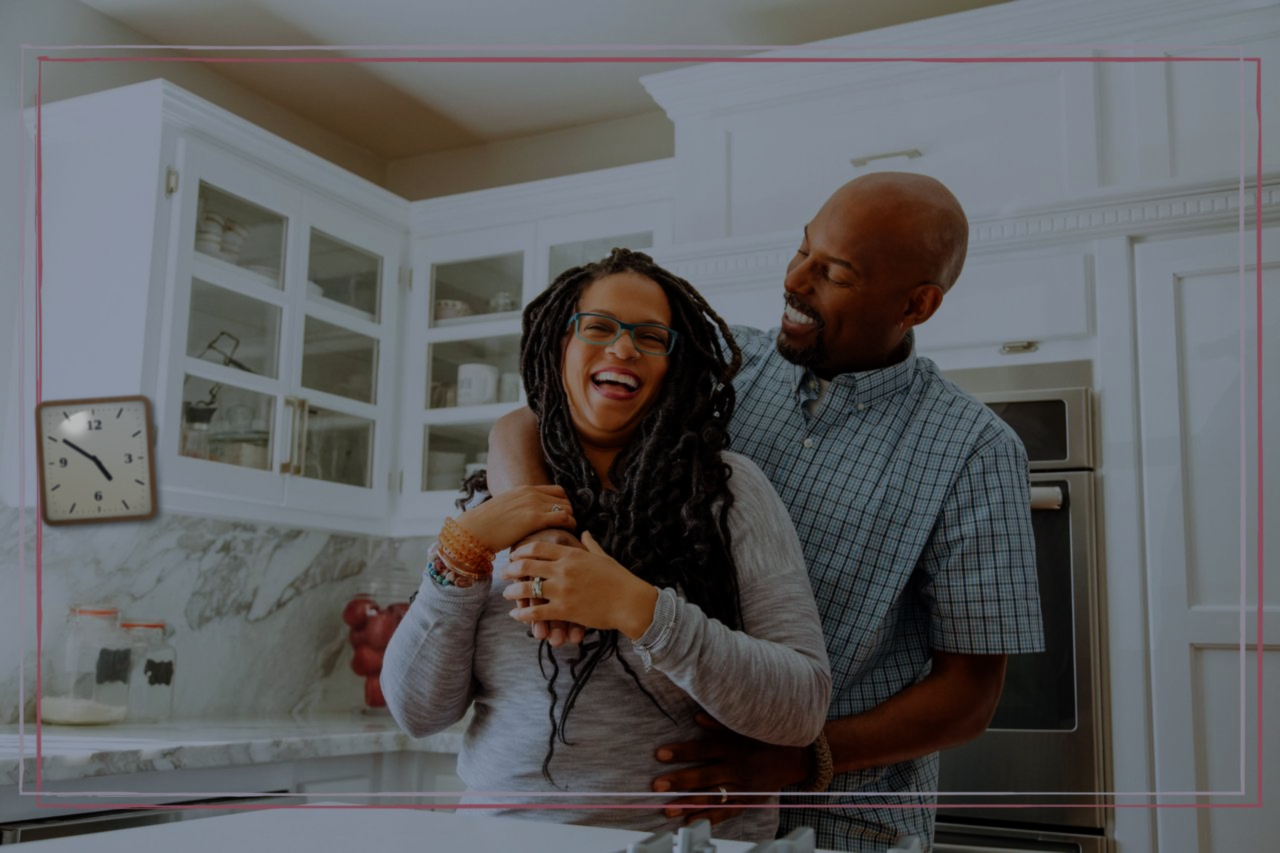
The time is 4:51
